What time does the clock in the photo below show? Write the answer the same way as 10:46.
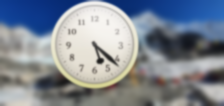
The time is 5:22
